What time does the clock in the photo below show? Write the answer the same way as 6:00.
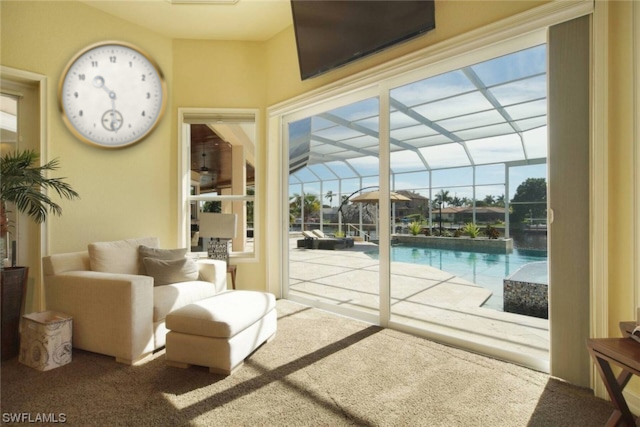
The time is 10:29
